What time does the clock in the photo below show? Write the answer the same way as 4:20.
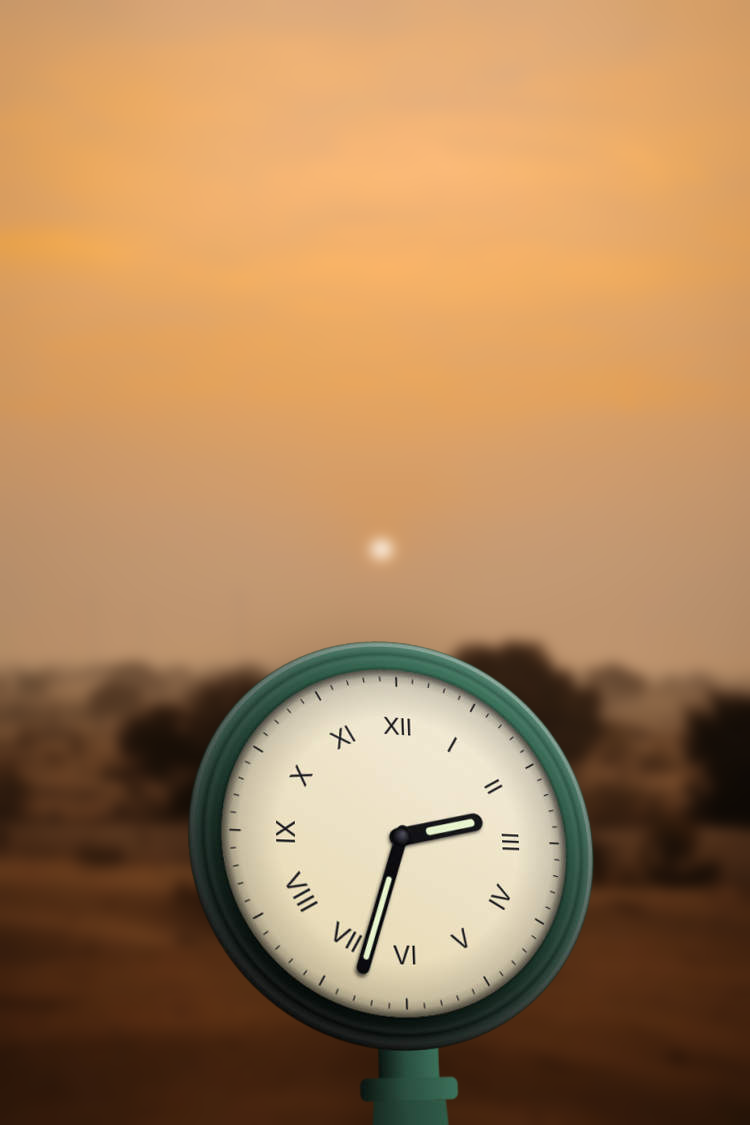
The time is 2:33
